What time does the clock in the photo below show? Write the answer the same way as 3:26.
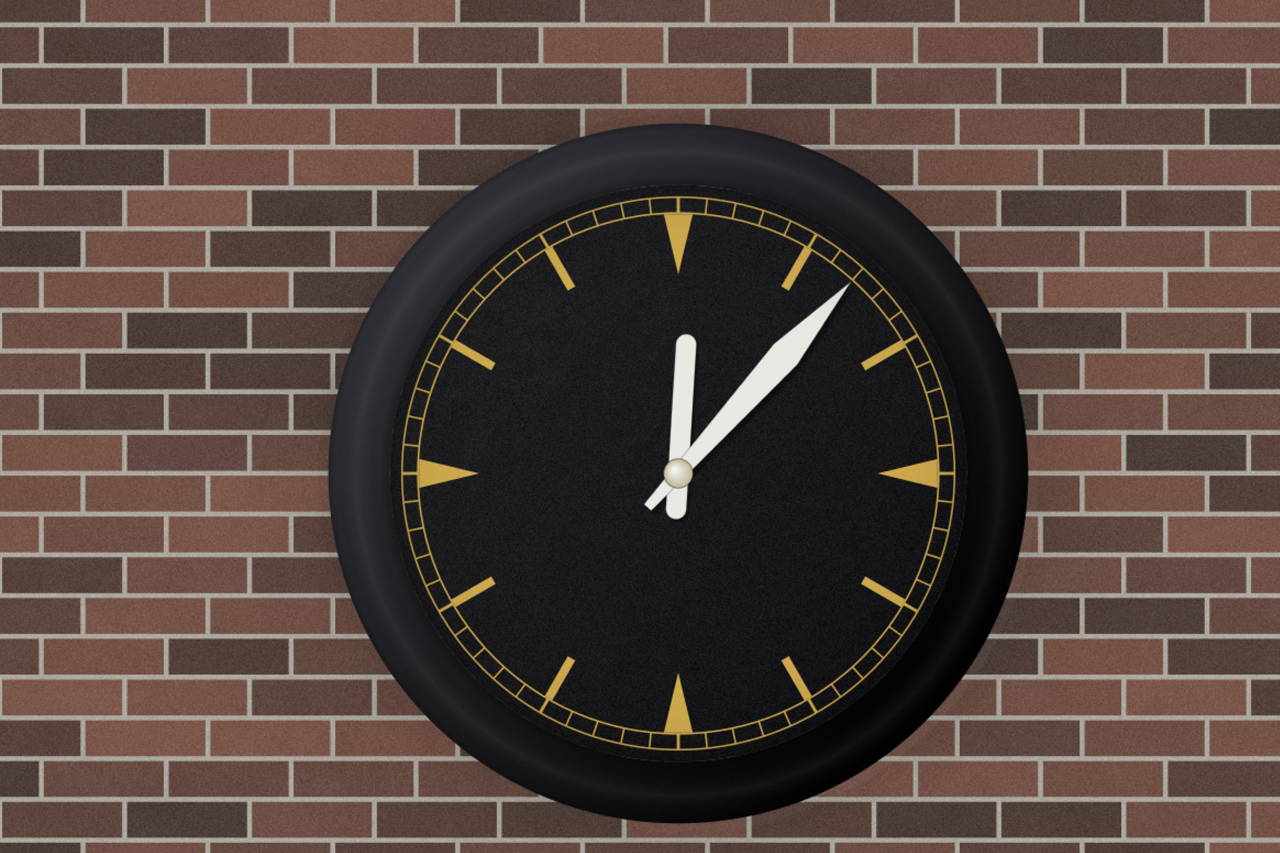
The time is 12:07
